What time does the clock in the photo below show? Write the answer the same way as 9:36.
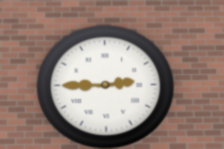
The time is 2:45
